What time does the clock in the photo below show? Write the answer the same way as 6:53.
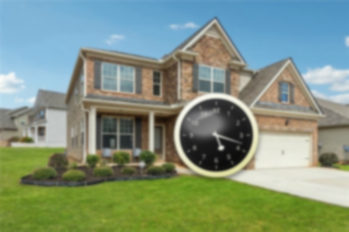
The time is 5:18
